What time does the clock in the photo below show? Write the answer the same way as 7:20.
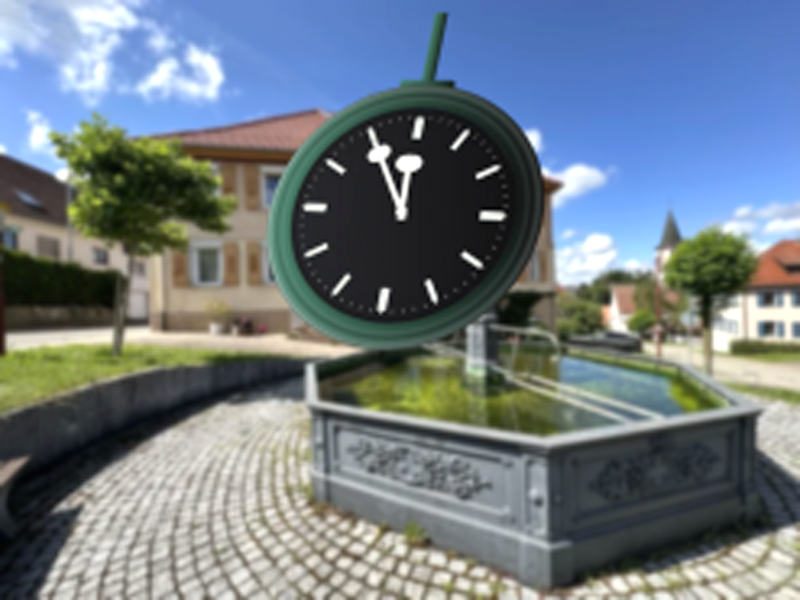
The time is 11:55
